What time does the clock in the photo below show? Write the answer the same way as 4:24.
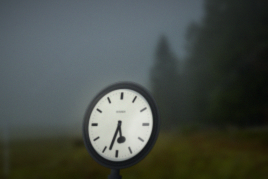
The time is 5:33
